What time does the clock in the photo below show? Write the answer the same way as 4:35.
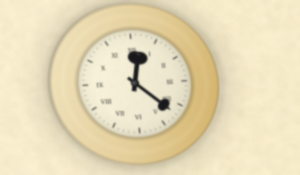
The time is 12:22
